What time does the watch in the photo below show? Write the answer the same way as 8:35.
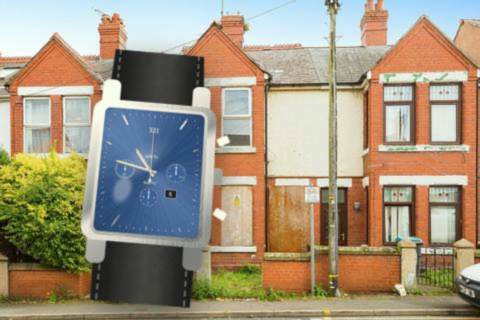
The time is 10:47
